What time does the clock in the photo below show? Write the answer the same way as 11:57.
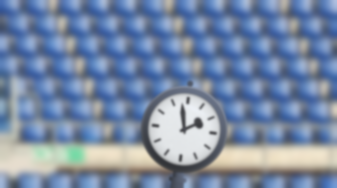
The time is 1:58
